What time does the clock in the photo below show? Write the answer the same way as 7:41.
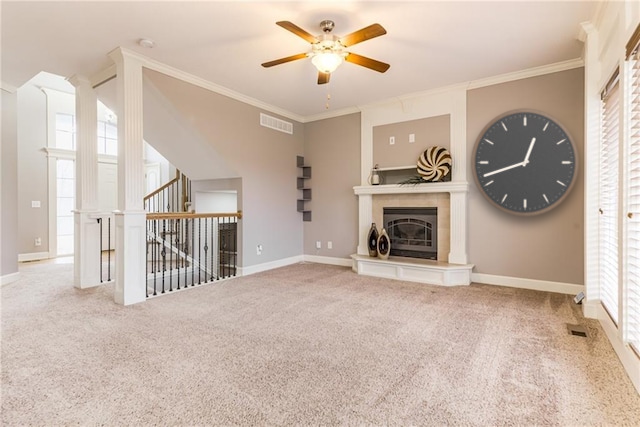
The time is 12:42
